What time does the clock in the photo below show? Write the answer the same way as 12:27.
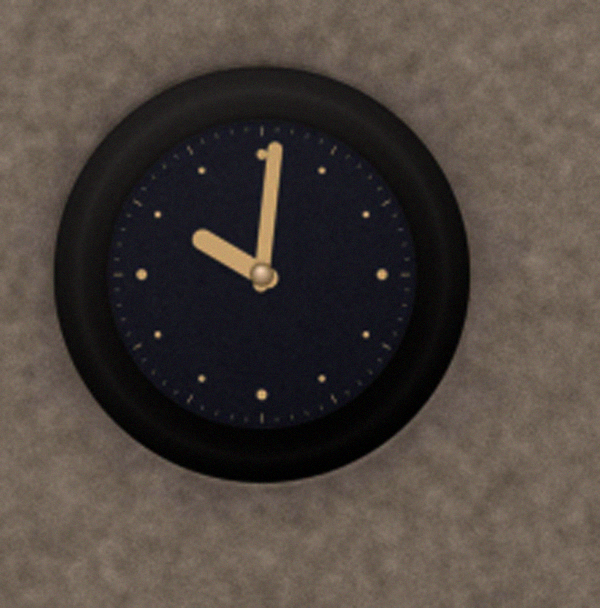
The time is 10:01
